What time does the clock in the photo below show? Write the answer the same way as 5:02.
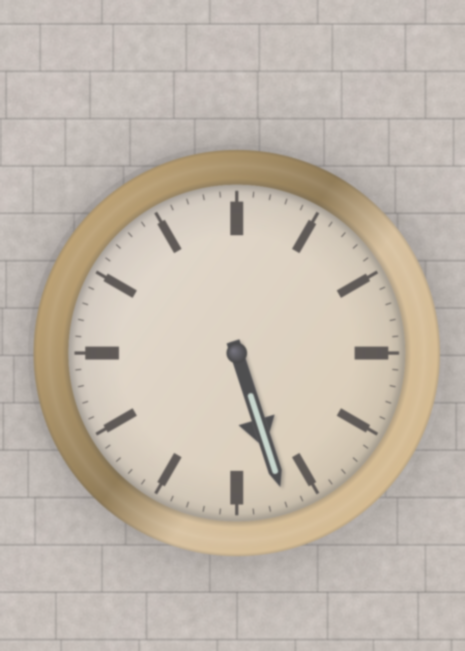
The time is 5:27
